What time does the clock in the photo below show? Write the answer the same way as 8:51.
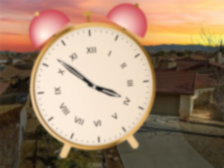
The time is 3:52
